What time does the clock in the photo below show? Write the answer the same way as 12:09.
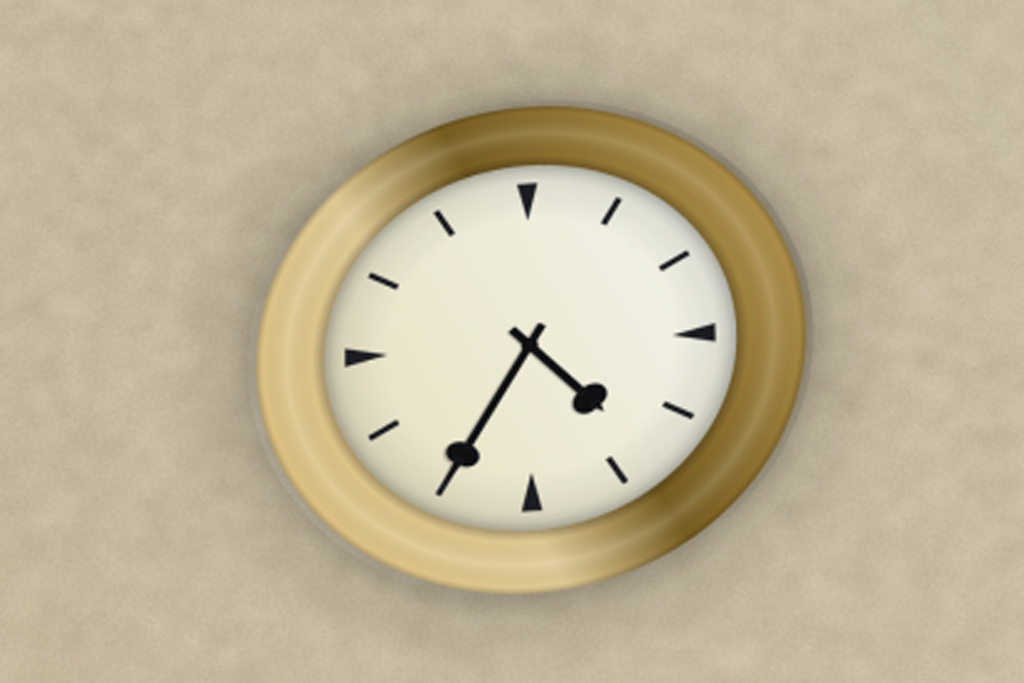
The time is 4:35
